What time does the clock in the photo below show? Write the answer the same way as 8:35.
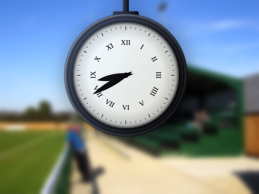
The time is 8:40
